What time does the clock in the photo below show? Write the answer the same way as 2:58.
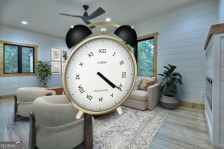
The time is 4:21
